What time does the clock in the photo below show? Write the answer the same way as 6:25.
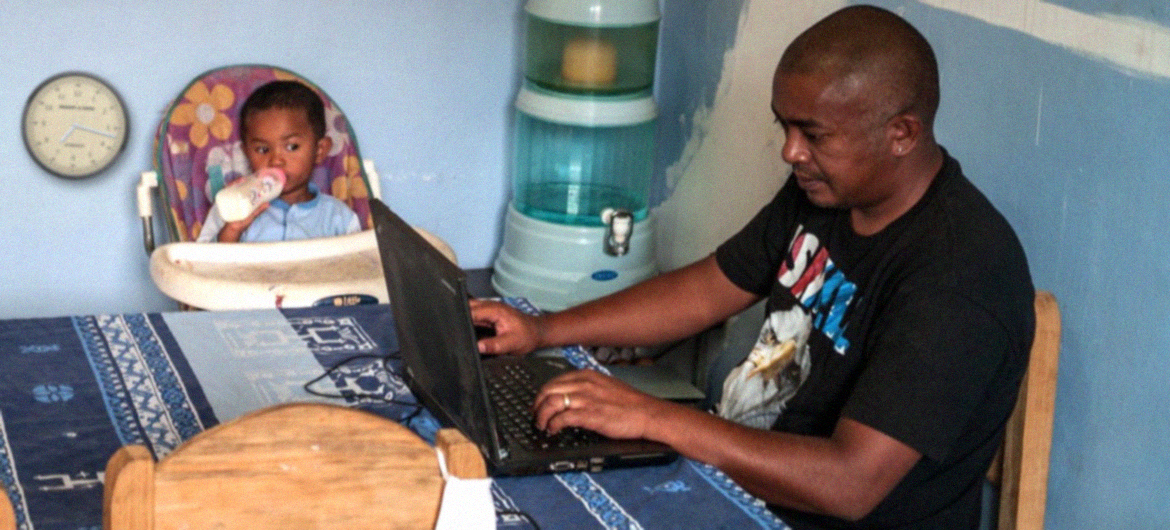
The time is 7:17
